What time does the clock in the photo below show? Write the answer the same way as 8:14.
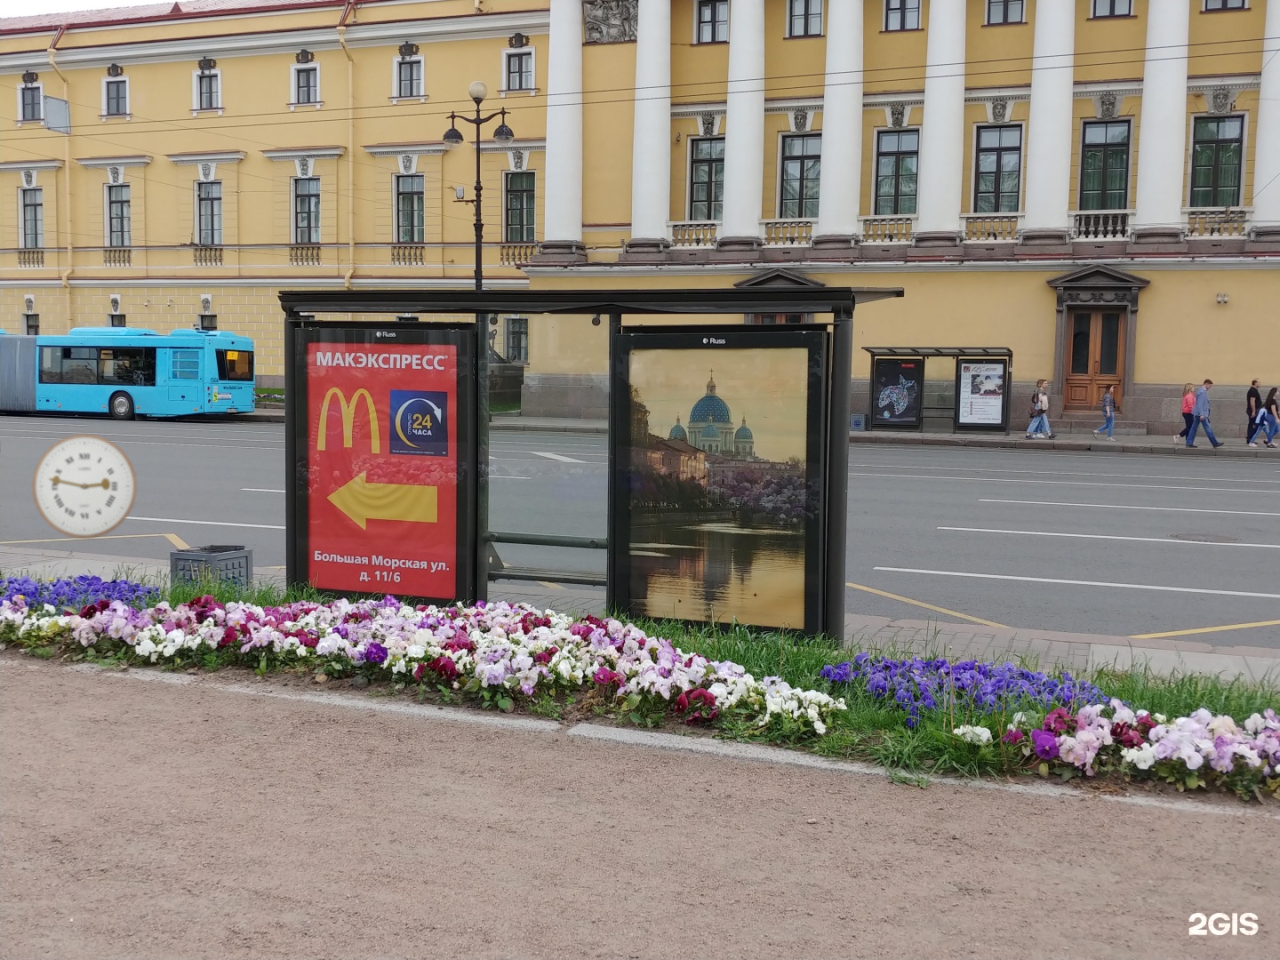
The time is 2:47
